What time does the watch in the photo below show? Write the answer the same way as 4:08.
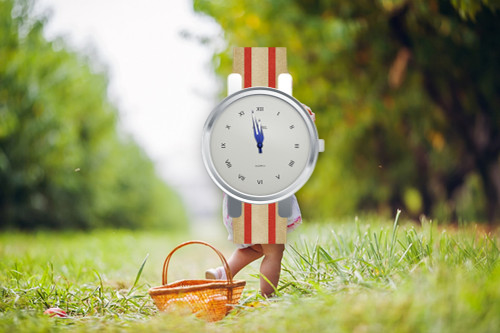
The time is 11:58
